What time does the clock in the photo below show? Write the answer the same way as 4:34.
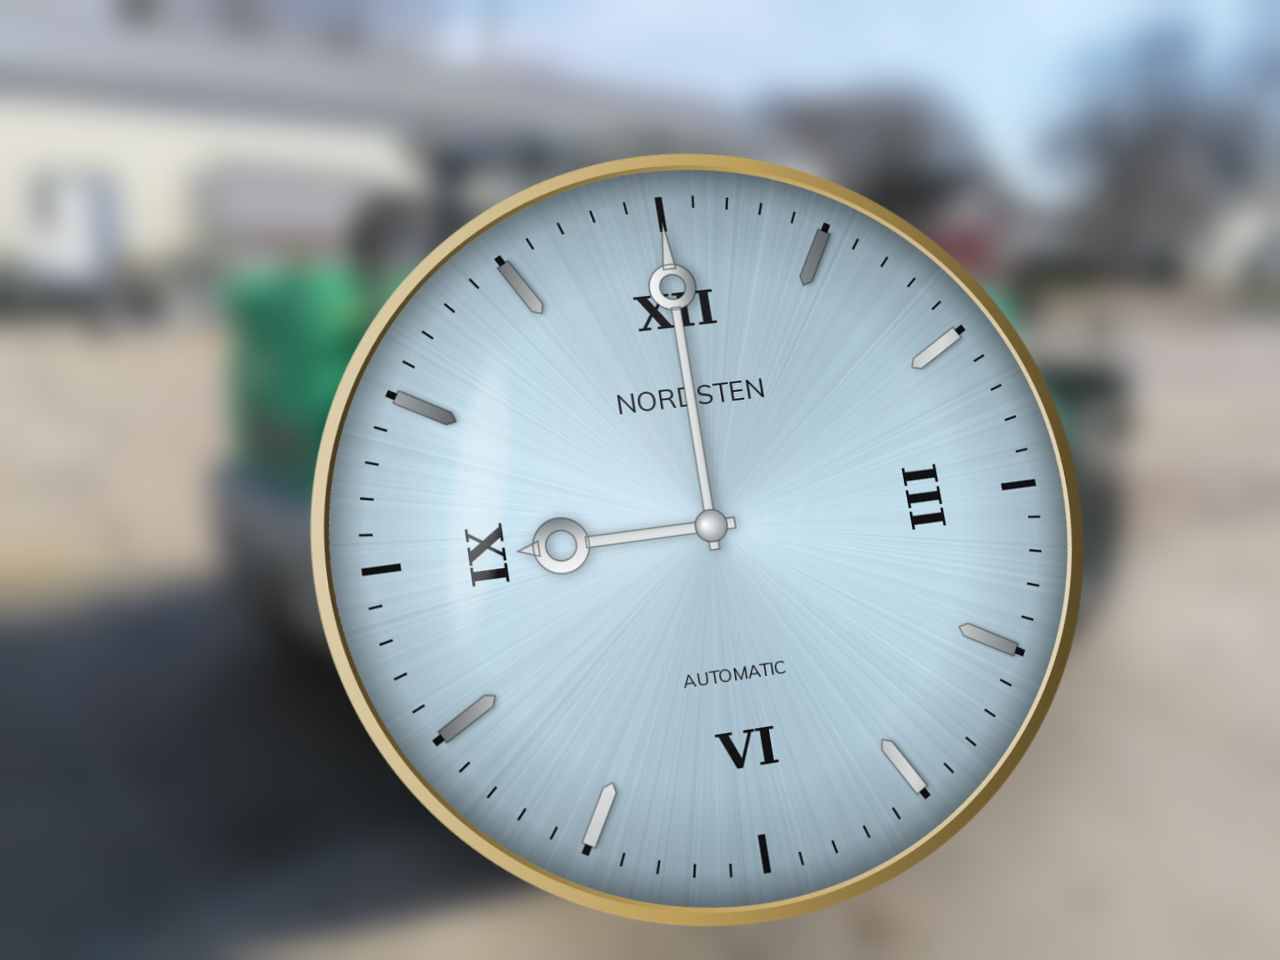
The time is 9:00
